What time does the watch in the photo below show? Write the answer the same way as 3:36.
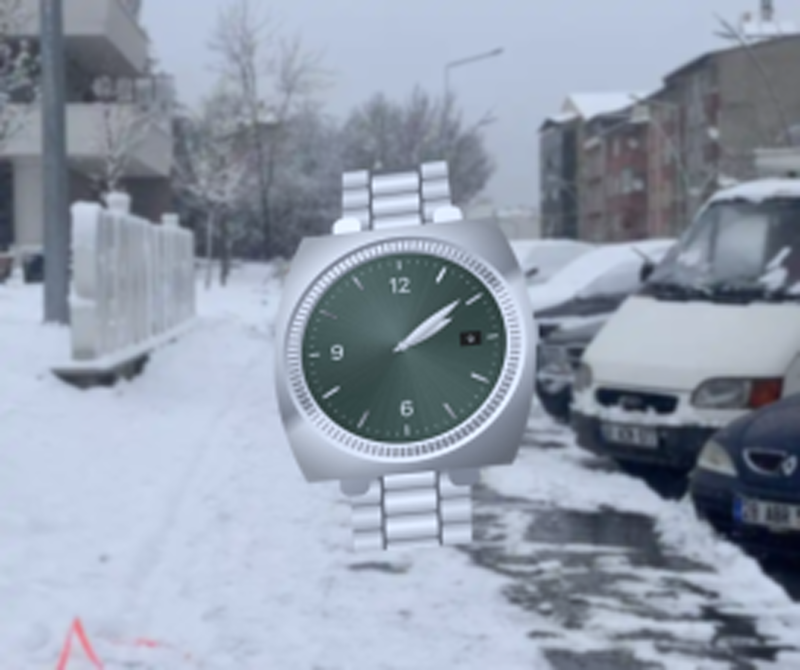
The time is 2:09
